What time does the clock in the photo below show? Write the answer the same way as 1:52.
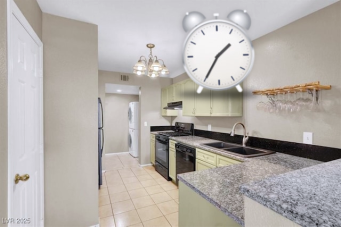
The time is 1:35
